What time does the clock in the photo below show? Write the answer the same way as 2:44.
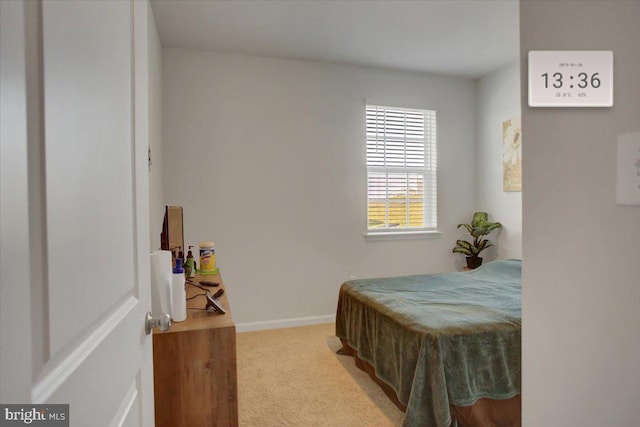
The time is 13:36
